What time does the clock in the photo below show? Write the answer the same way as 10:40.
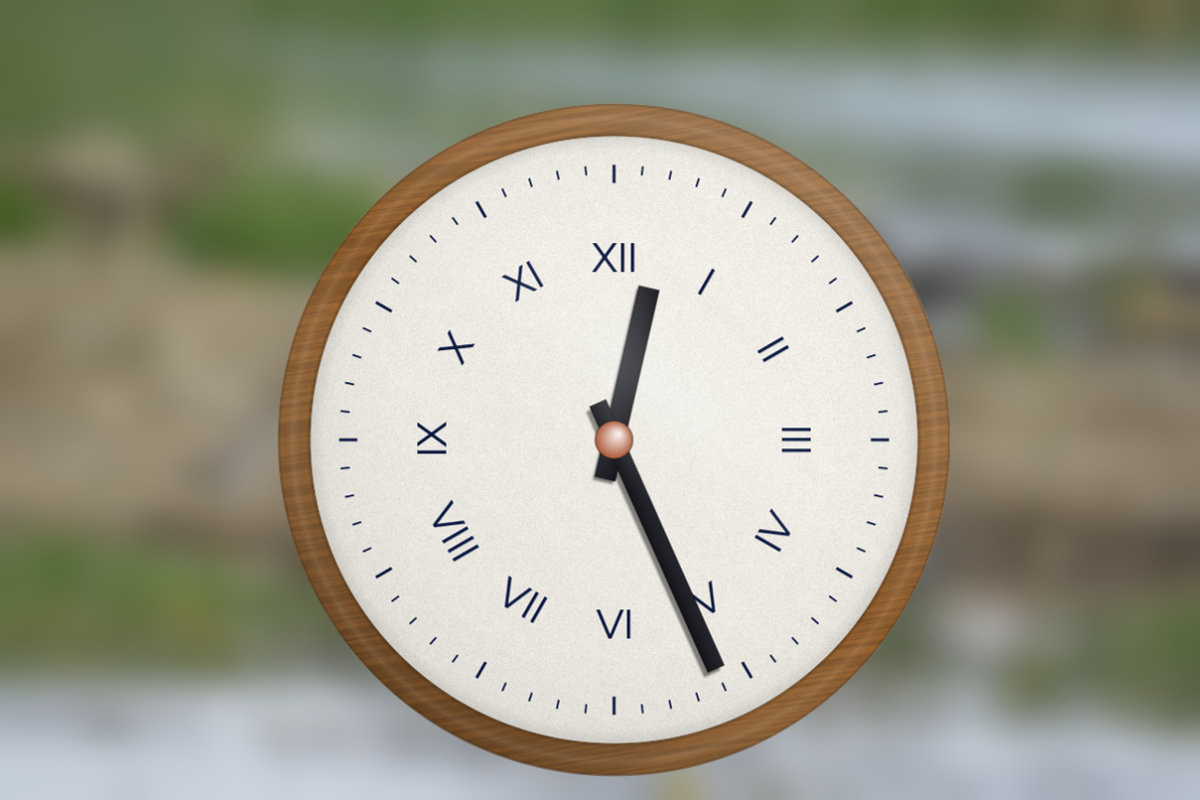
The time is 12:26
